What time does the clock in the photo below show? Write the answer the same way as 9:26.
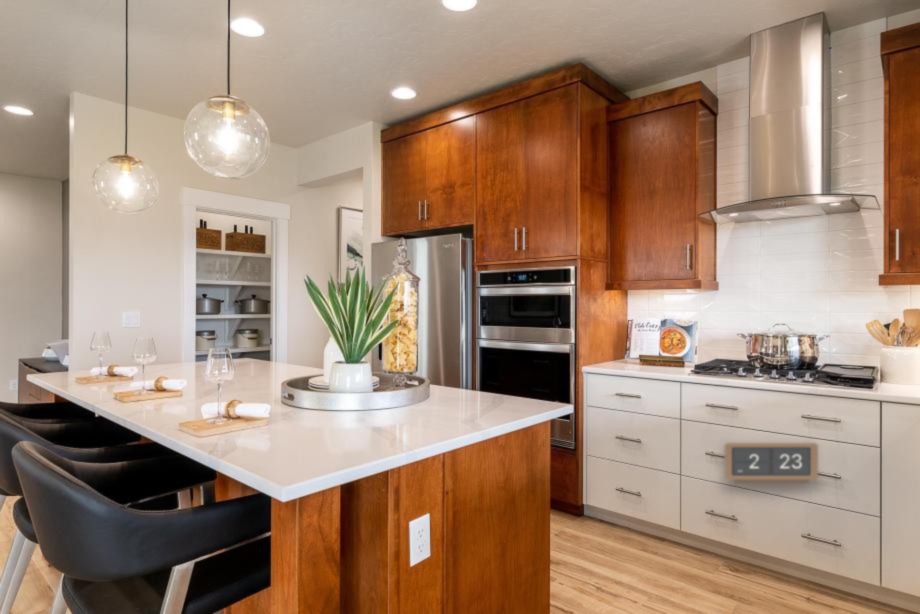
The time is 2:23
